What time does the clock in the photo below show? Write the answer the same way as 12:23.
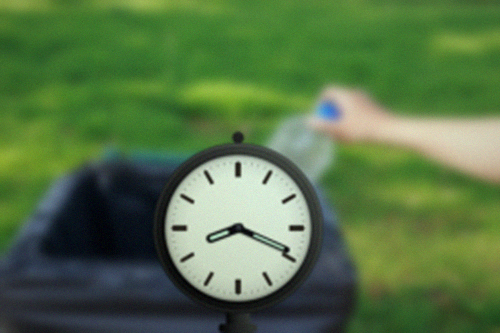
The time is 8:19
